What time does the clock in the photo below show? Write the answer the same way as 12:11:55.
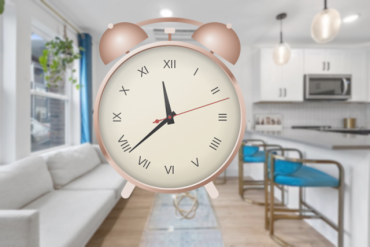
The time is 11:38:12
